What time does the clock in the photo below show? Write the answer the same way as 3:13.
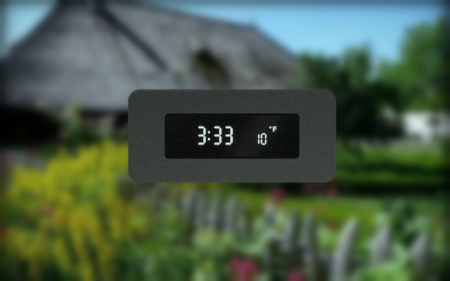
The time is 3:33
